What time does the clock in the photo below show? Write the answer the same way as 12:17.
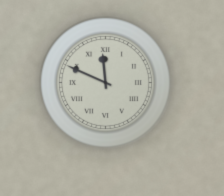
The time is 11:49
